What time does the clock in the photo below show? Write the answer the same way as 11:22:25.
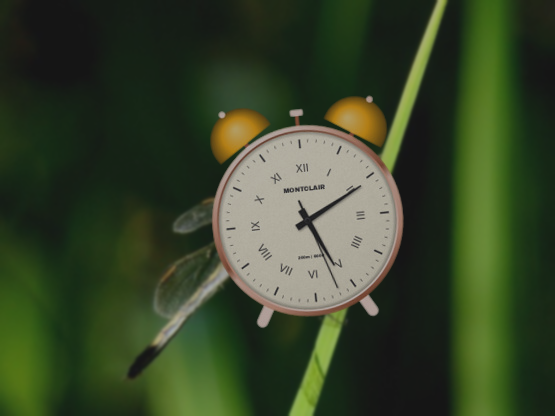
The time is 5:10:27
